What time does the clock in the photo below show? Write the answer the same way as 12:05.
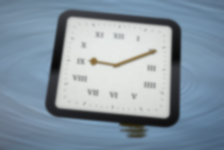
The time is 9:10
